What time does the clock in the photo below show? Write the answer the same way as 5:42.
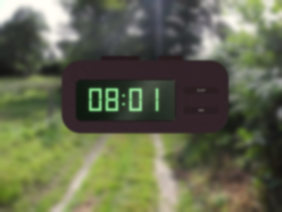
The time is 8:01
